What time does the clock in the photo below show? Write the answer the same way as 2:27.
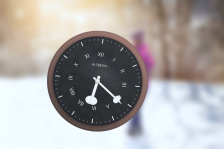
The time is 6:21
